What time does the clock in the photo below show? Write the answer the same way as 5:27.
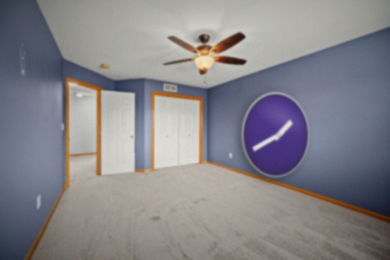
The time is 1:41
